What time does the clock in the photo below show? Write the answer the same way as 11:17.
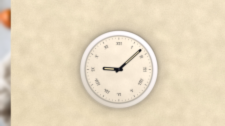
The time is 9:08
